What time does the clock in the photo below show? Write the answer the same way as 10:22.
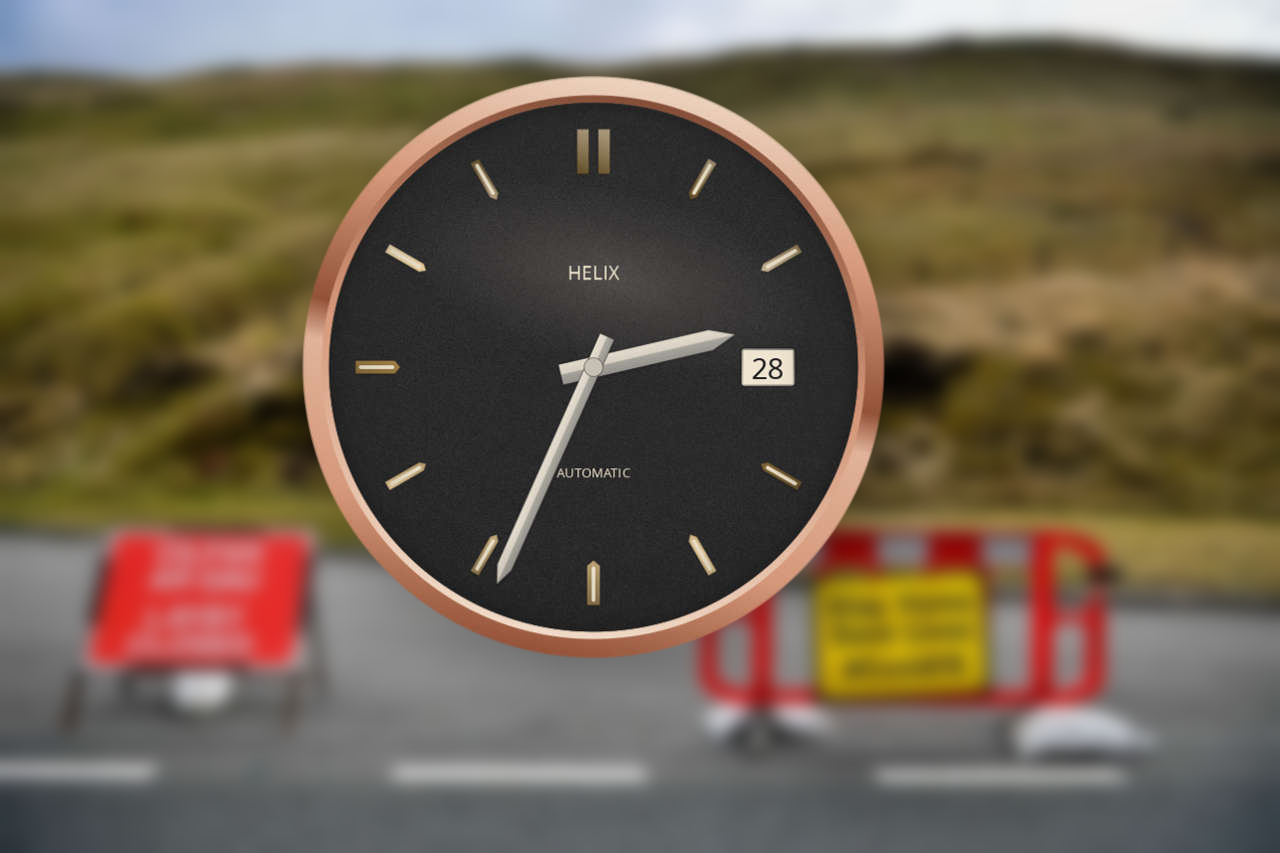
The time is 2:34
